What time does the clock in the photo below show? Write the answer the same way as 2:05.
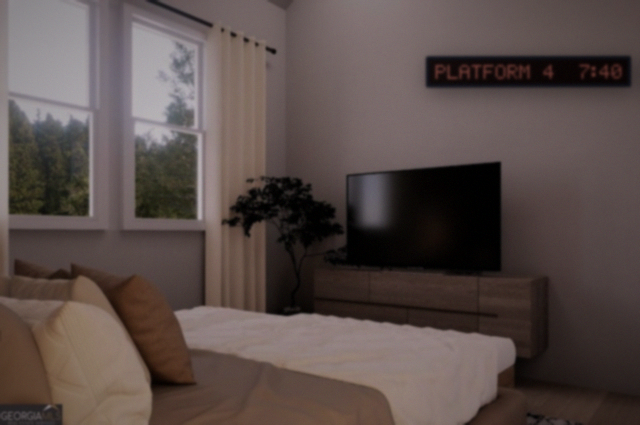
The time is 7:40
